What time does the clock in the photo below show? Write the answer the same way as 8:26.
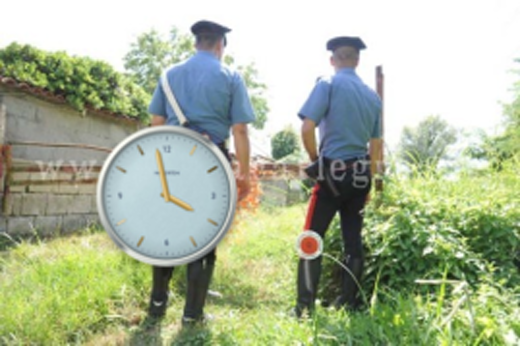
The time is 3:58
